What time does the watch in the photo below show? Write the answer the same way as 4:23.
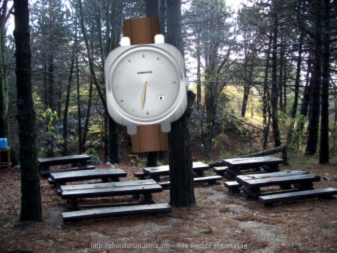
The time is 6:32
